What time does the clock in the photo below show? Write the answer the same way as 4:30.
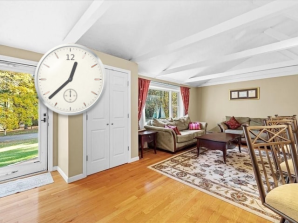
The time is 12:38
